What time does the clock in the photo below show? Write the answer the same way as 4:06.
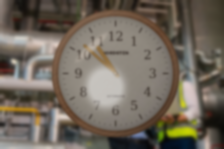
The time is 10:52
